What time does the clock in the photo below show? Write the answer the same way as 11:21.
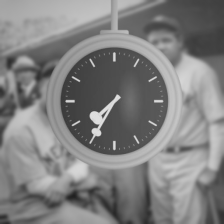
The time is 7:35
